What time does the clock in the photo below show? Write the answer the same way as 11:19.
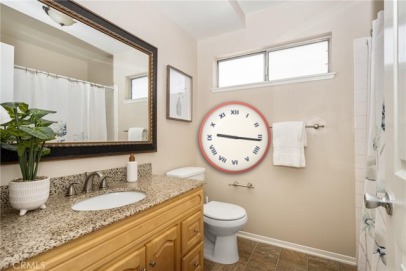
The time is 9:16
